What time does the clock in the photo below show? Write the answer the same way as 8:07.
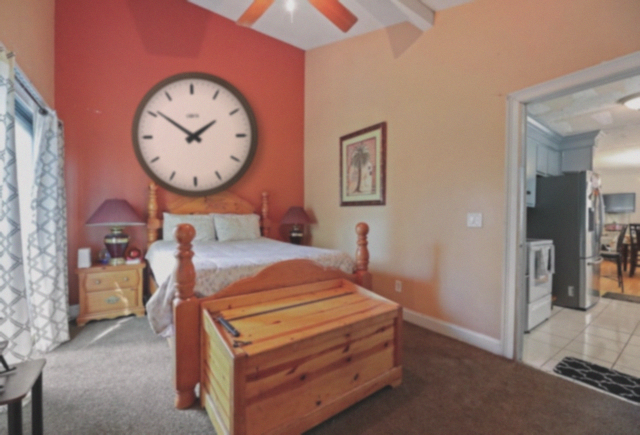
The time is 1:51
